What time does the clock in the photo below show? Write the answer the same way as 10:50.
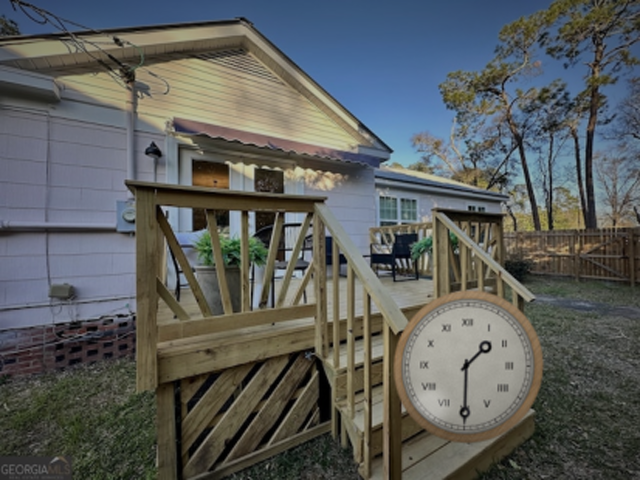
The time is 1:30
